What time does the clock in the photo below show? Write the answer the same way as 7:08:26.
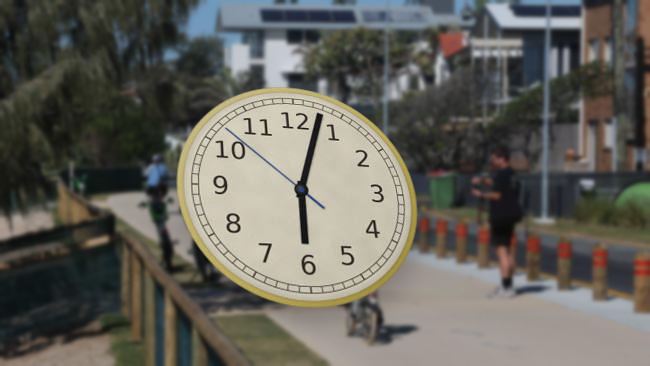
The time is 6:02:52
